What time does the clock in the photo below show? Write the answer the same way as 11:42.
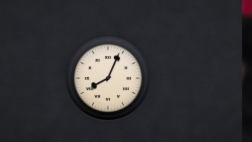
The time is 8:04
